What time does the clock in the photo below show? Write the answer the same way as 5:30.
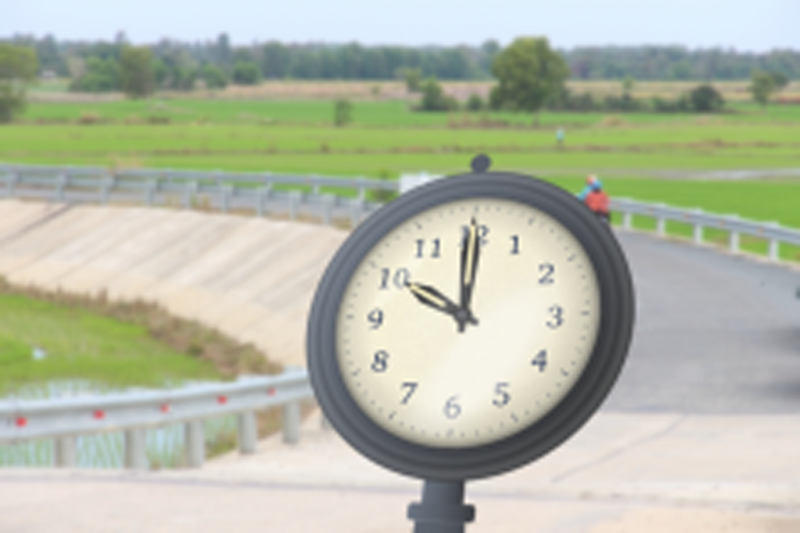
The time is 10:00
